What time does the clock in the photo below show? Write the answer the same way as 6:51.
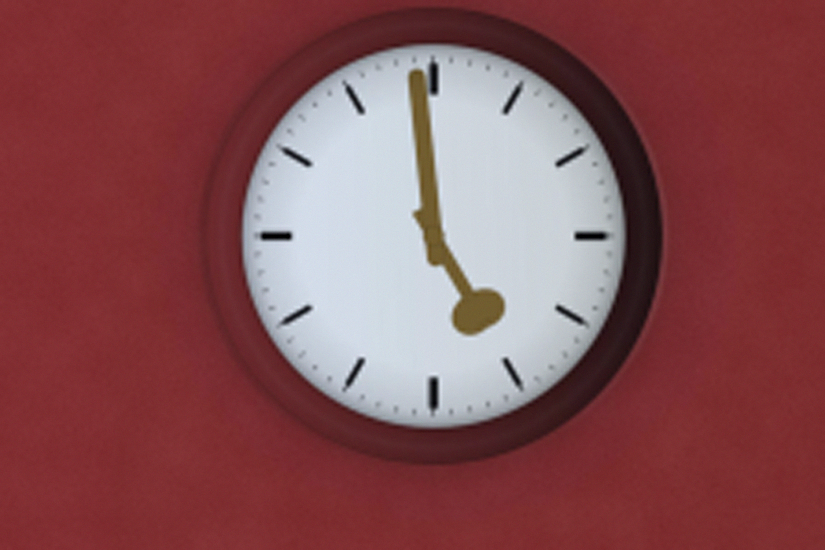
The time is 4:59
